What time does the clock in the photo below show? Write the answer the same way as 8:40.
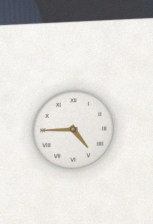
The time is 4:45
